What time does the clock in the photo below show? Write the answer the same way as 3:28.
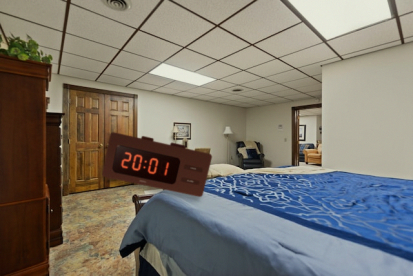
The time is 20:01
